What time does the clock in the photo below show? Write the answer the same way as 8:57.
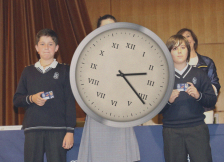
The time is 2:21
